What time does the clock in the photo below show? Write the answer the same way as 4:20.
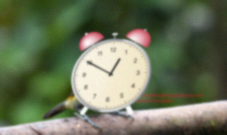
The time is 12:50
